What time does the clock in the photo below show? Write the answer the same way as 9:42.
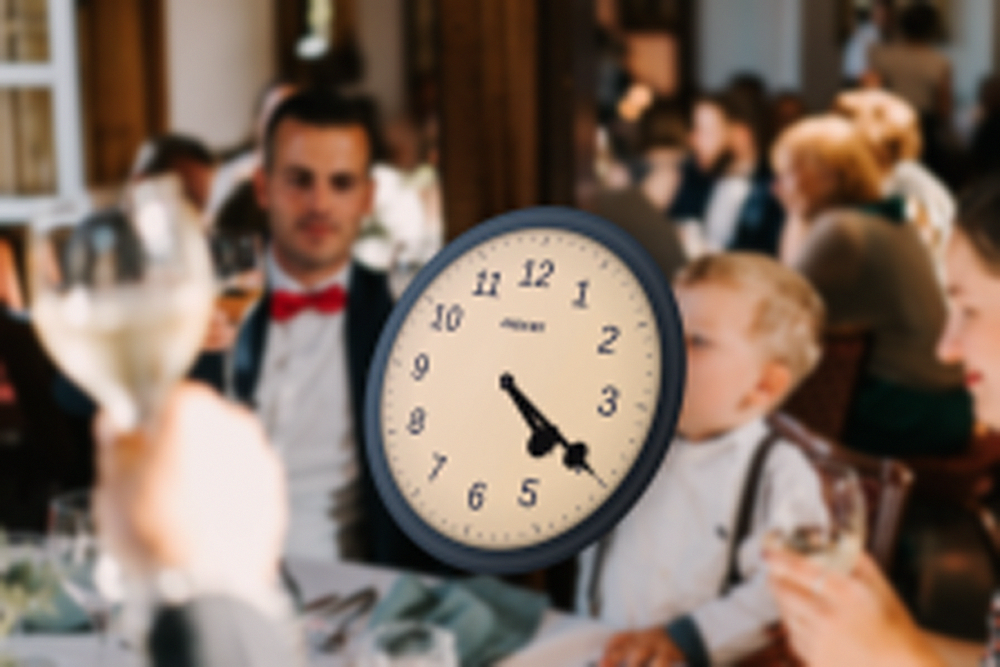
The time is 4:20
